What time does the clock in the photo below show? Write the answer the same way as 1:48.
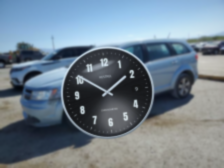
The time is 1:51
